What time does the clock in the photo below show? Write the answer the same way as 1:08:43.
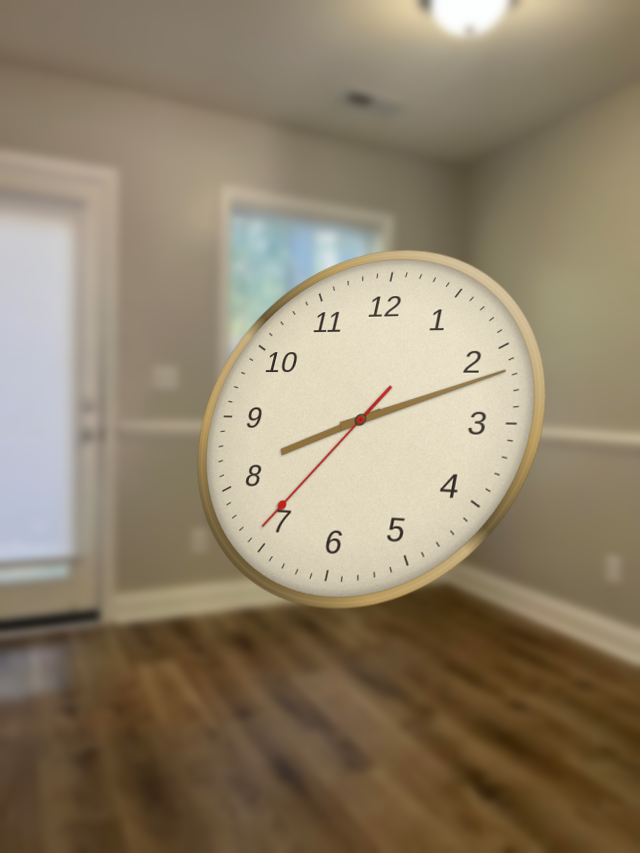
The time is 8:11:36
